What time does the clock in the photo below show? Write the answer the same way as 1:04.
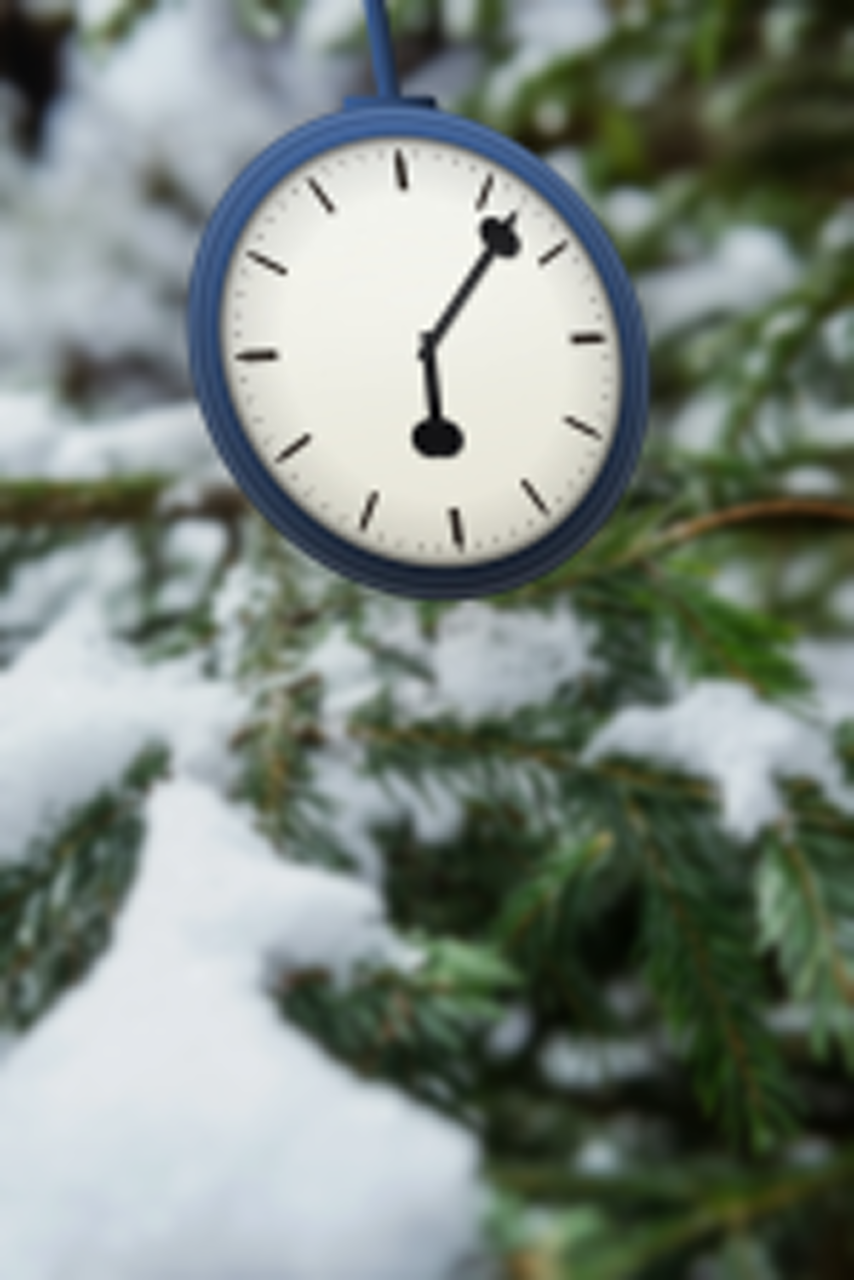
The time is 6:07
